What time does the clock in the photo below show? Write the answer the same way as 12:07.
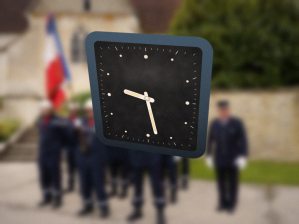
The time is 9:28
